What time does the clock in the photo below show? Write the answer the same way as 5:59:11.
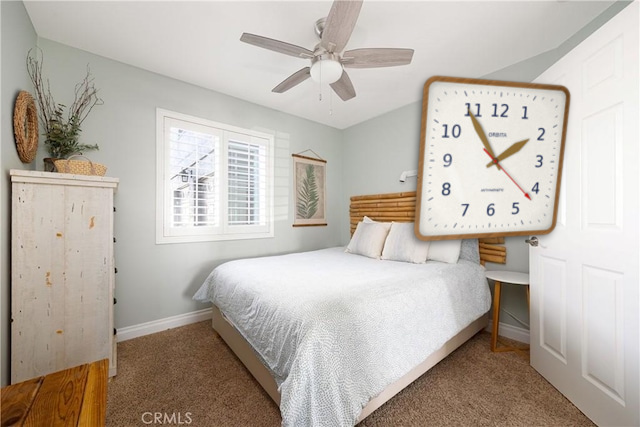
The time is 1:54:22
